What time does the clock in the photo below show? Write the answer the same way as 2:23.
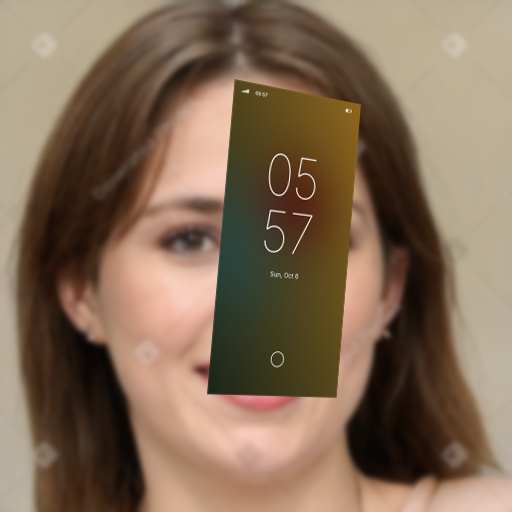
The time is 5:57
